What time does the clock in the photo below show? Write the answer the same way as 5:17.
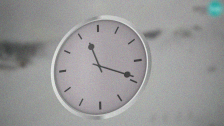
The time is 11:19
